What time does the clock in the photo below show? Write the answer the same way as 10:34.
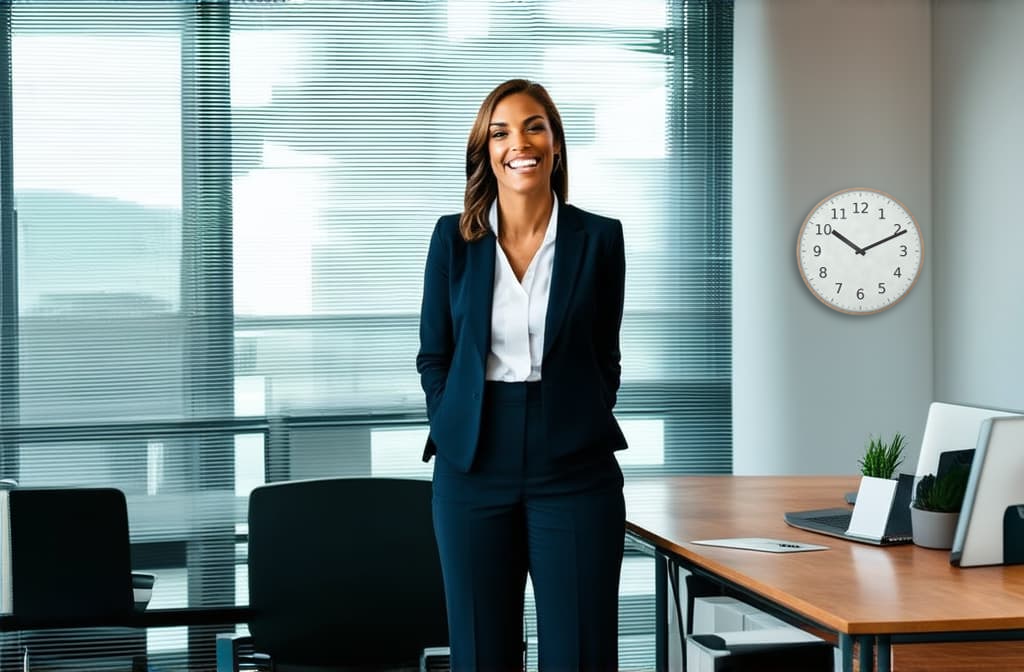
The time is 10:11
